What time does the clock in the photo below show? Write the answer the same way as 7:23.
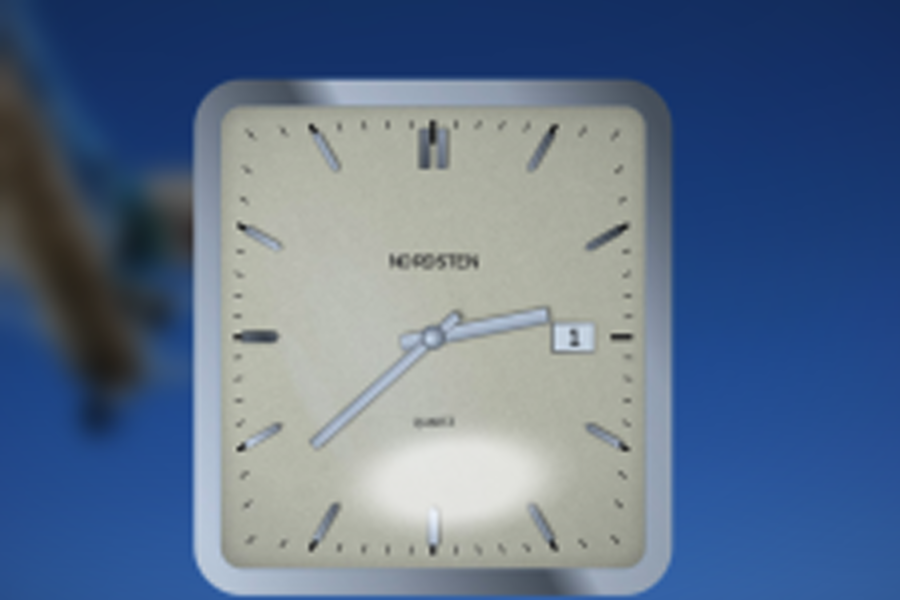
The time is 2:38
